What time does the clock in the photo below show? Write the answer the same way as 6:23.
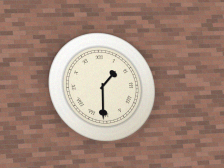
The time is 1:31
